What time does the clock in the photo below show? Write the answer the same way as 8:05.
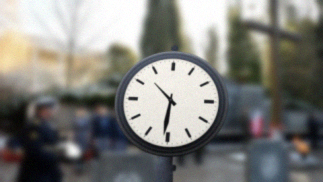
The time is 10:31
